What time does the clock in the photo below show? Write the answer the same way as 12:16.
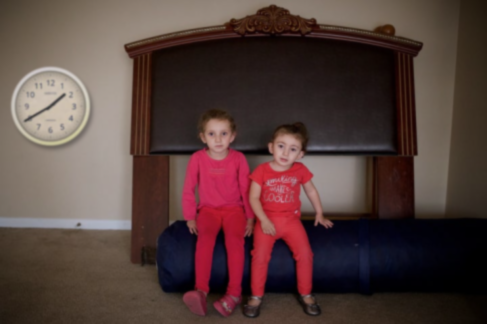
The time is 1:40
